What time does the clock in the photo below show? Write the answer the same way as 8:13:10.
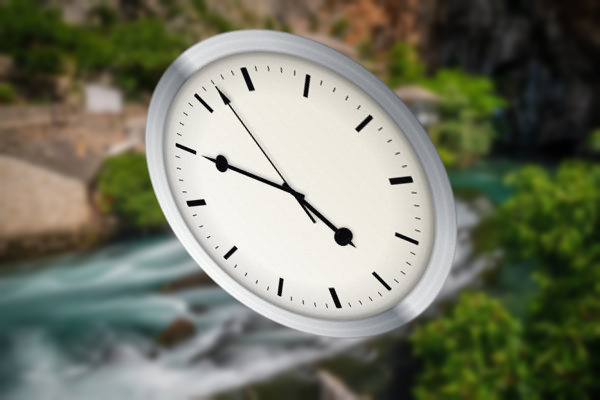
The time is 4:49:57
